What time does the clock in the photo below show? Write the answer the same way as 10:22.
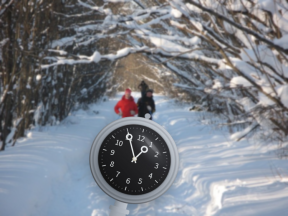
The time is 12:55
